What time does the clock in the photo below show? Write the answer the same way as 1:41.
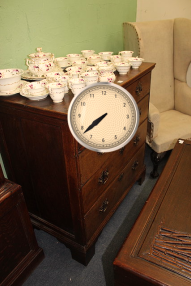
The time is 7:38
